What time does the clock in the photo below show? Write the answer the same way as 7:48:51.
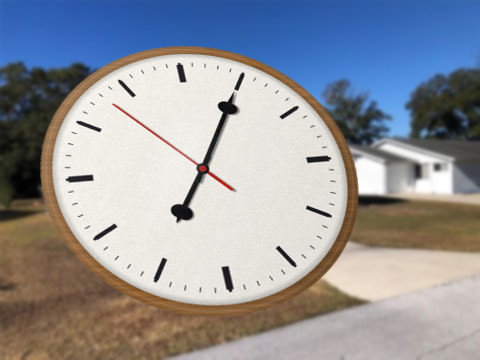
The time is 7:04:53
